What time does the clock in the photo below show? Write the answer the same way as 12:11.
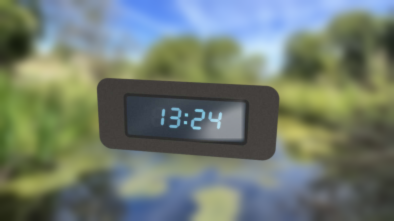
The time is 13:24
